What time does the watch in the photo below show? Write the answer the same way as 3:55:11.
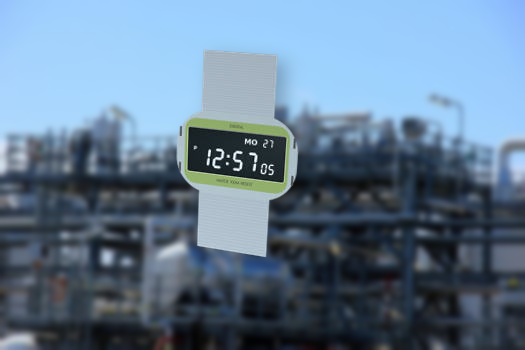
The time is 12:57:05
